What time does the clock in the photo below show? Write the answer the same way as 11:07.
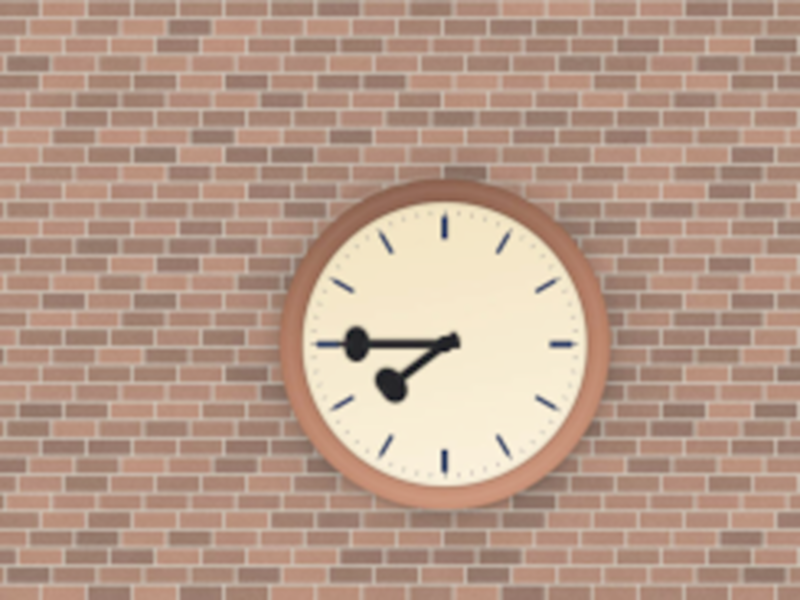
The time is 7:45
